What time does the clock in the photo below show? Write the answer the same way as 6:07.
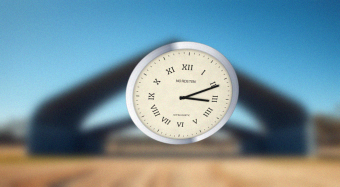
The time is 3:11
